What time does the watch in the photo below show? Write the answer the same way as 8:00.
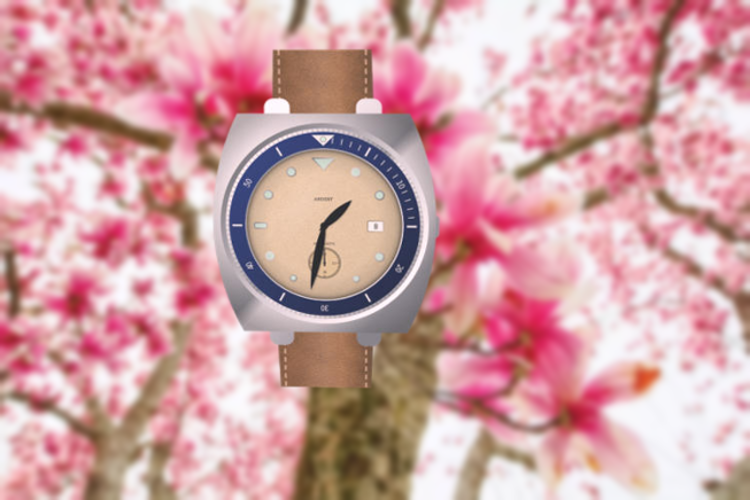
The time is 1:32
